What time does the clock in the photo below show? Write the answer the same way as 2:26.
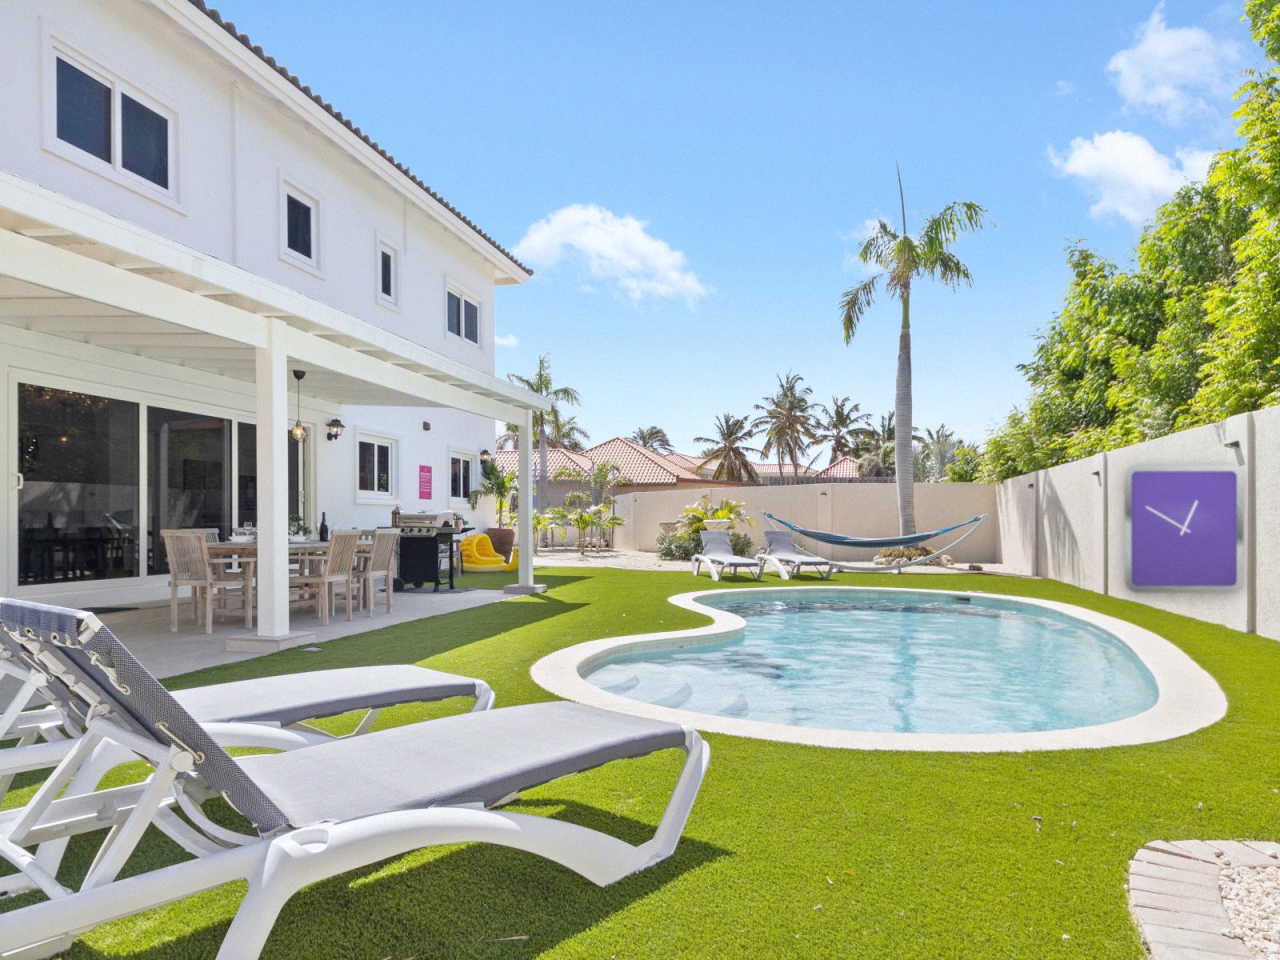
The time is 12:50
